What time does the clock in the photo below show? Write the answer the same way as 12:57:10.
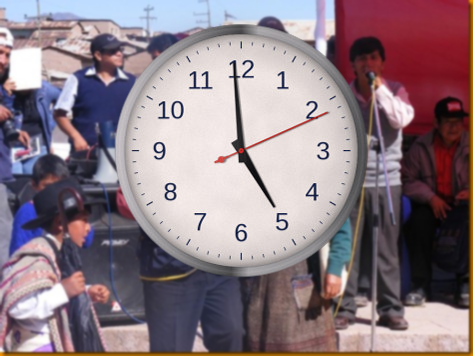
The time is 4:59:11
